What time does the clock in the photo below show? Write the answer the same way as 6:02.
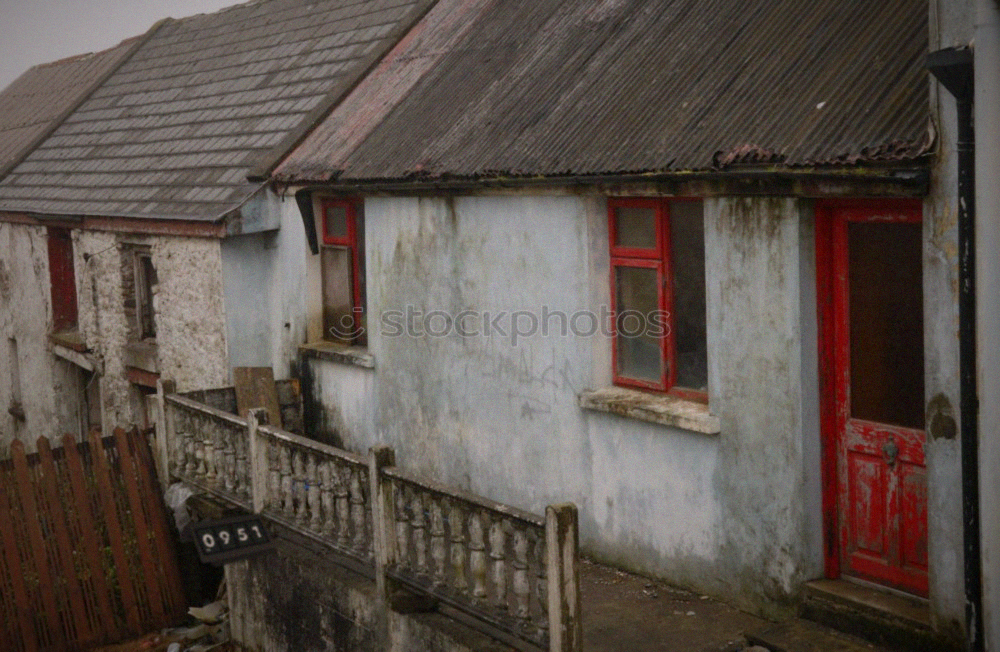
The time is 9:51
